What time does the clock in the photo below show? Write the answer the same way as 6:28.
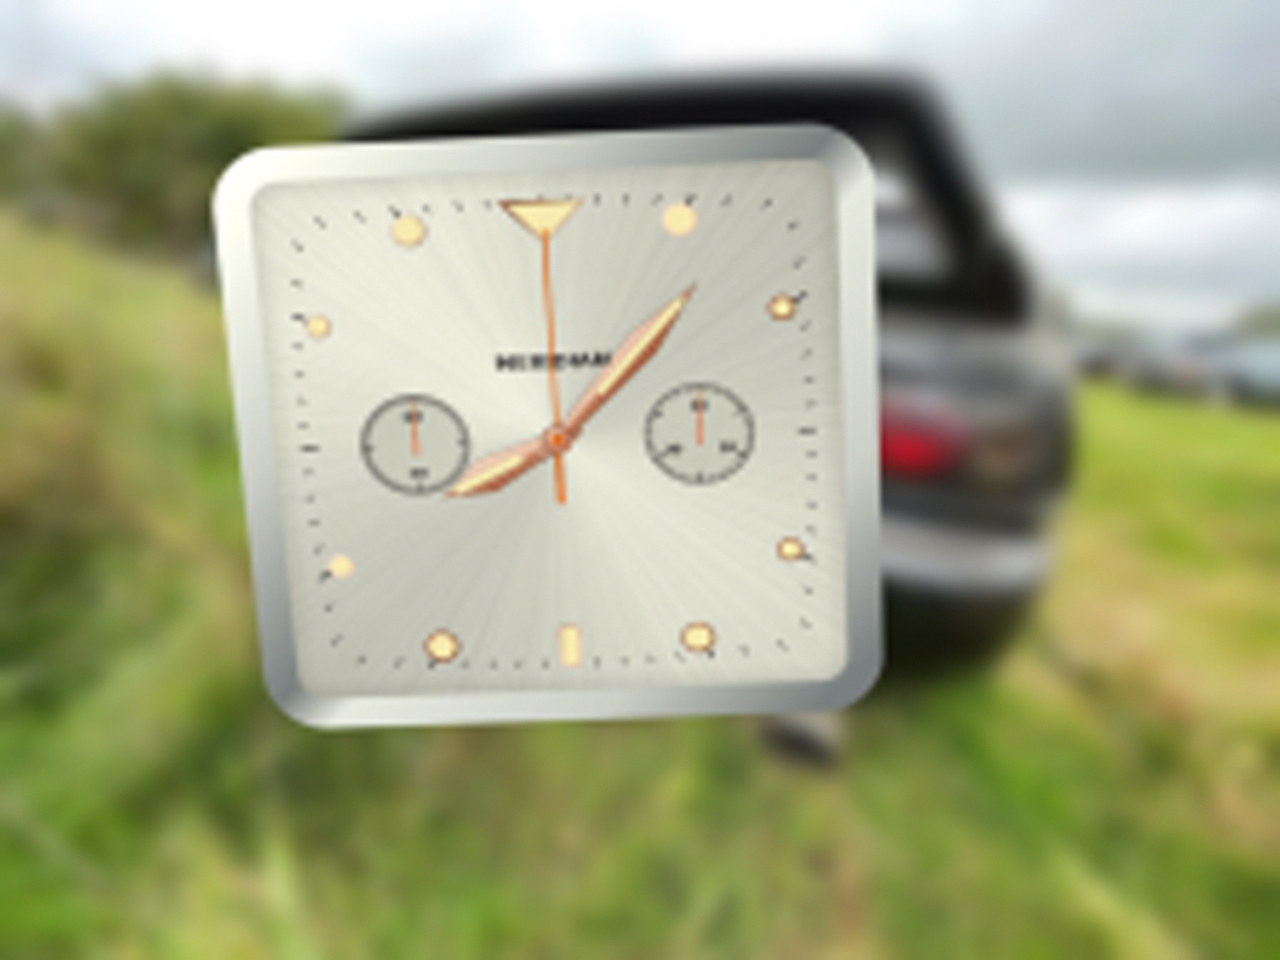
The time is 8:07
